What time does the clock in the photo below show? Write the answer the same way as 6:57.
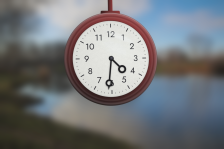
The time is 4:31
